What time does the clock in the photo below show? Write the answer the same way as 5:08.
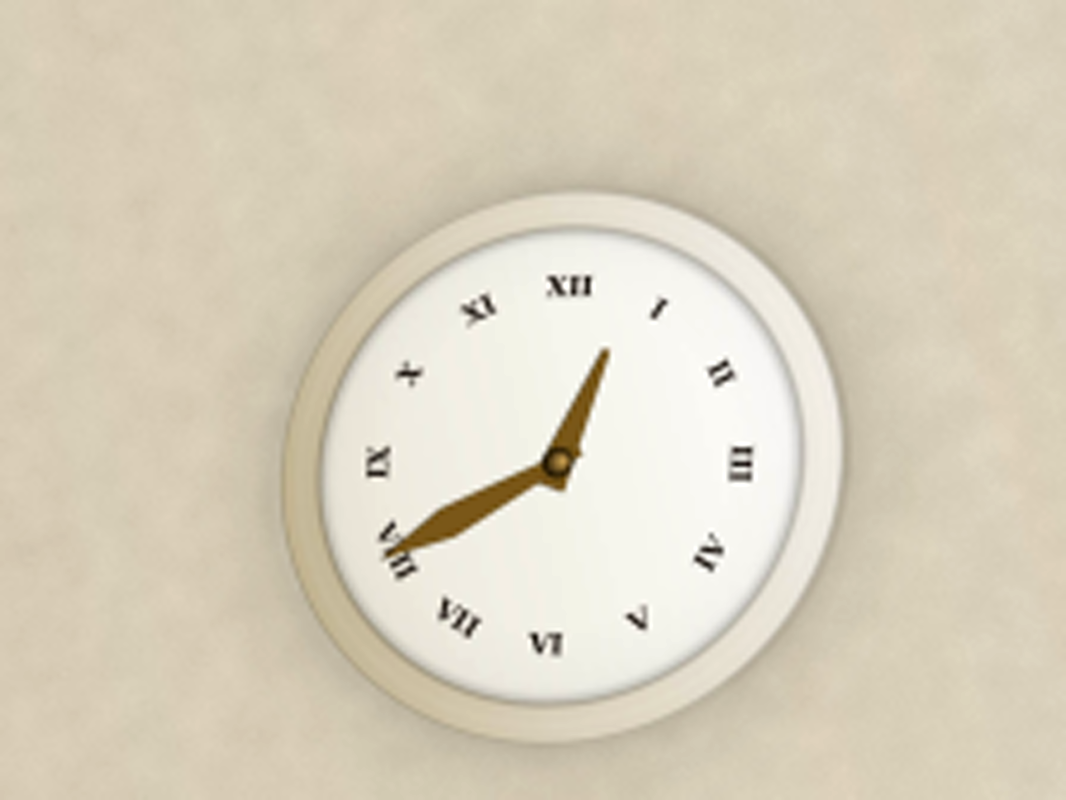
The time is 12:40
